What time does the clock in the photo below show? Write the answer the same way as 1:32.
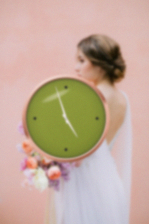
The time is 4:57
